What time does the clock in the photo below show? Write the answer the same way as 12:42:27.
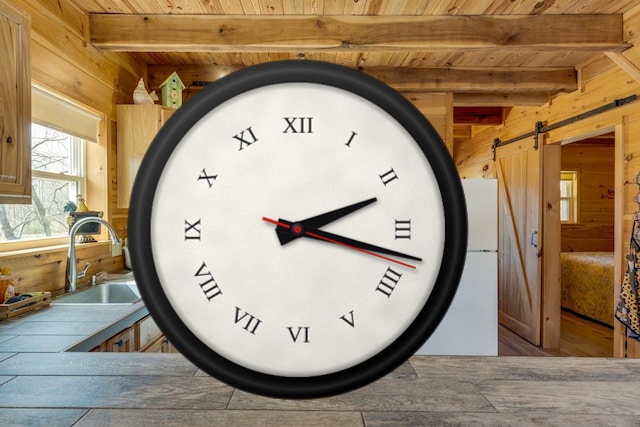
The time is 2:17:18
